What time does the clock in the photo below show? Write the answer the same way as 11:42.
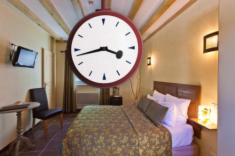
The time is 3:43
